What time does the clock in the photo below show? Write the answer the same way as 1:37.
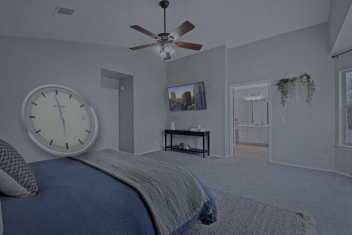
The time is 5:59
